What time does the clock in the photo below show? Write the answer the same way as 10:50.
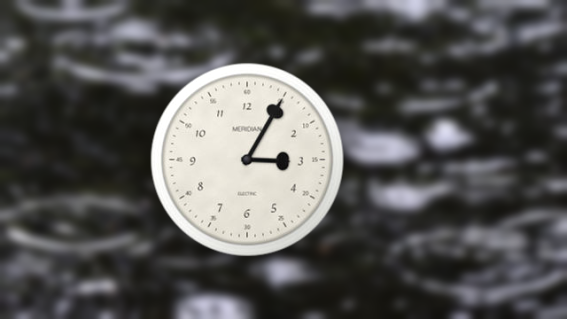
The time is 3:05
